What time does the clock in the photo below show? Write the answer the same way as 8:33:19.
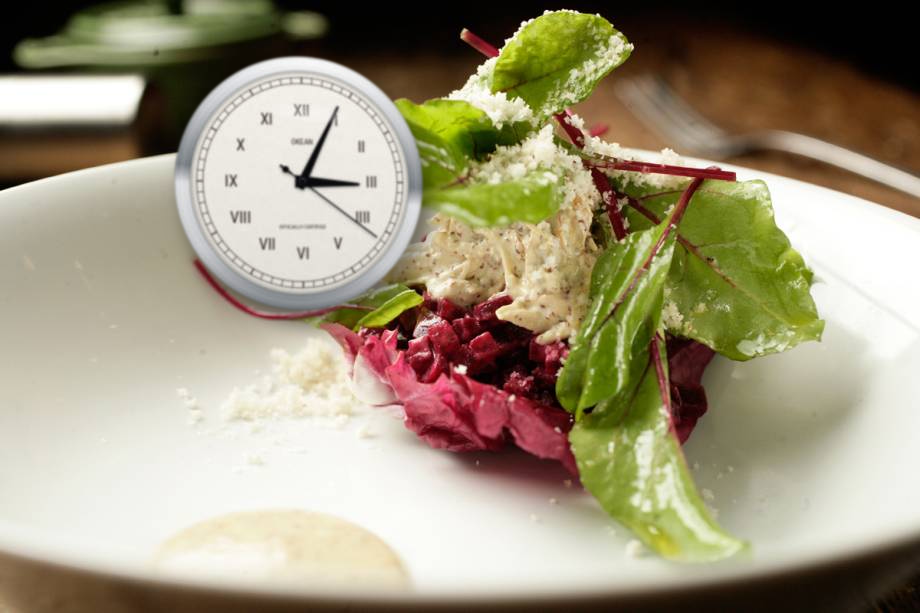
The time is 3:04:21
